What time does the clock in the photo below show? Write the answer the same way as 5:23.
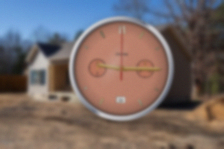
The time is 9:15
